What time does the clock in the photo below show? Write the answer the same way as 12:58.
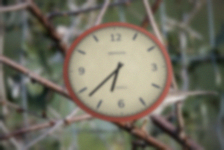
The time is 6:38
